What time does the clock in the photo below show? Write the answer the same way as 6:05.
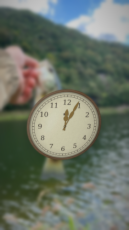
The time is 12:04
